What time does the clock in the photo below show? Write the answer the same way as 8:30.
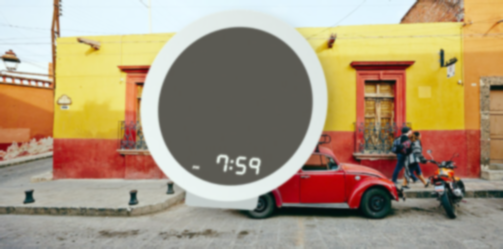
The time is 7:59
